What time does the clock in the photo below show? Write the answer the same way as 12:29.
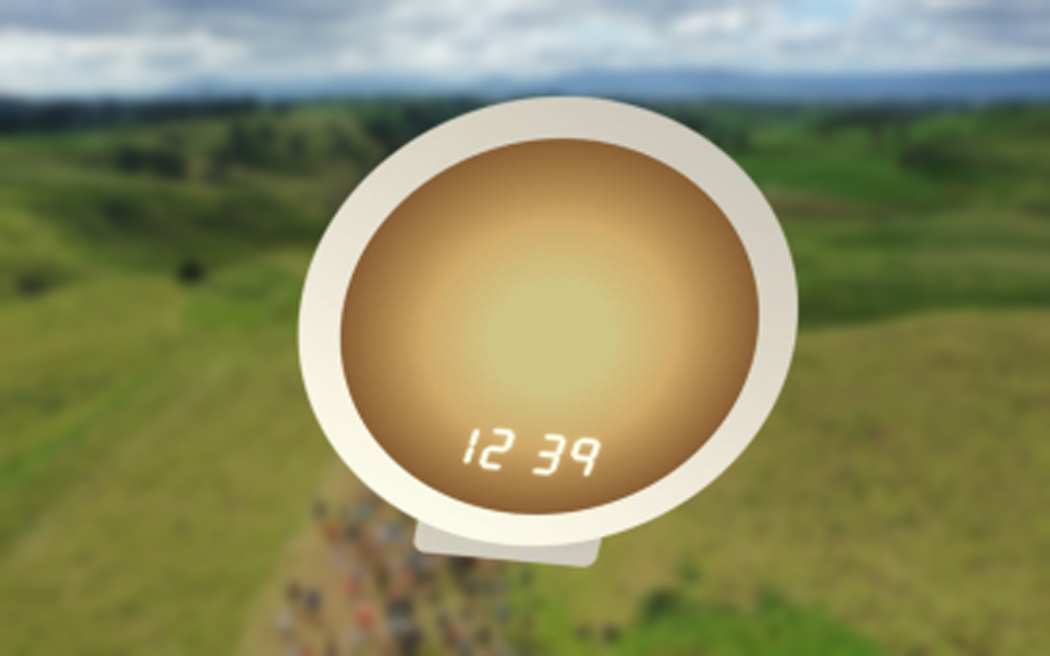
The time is 12:39
